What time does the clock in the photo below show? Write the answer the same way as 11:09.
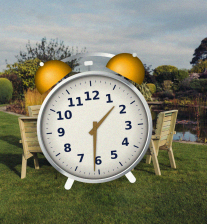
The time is 1:31
